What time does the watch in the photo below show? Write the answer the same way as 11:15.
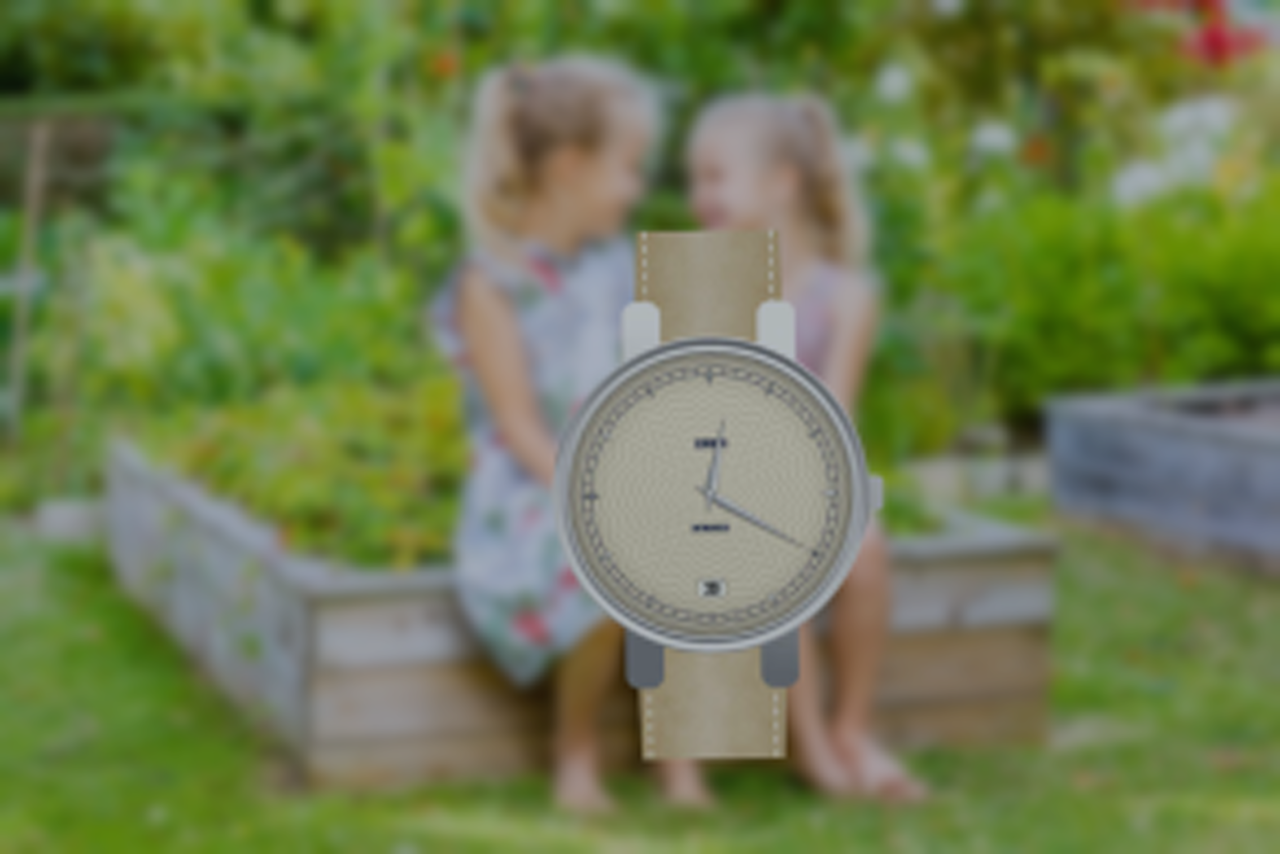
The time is 12:20
